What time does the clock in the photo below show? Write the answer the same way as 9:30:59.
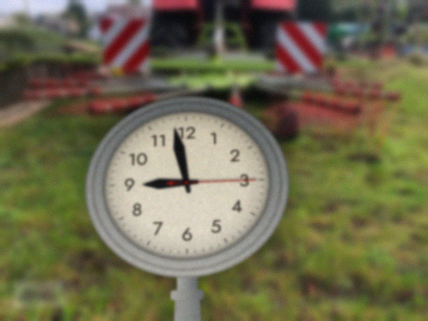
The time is 8:58:15
